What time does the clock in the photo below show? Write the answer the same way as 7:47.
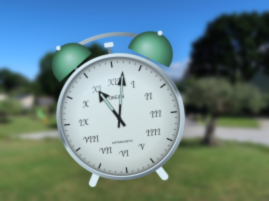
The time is 11:02
